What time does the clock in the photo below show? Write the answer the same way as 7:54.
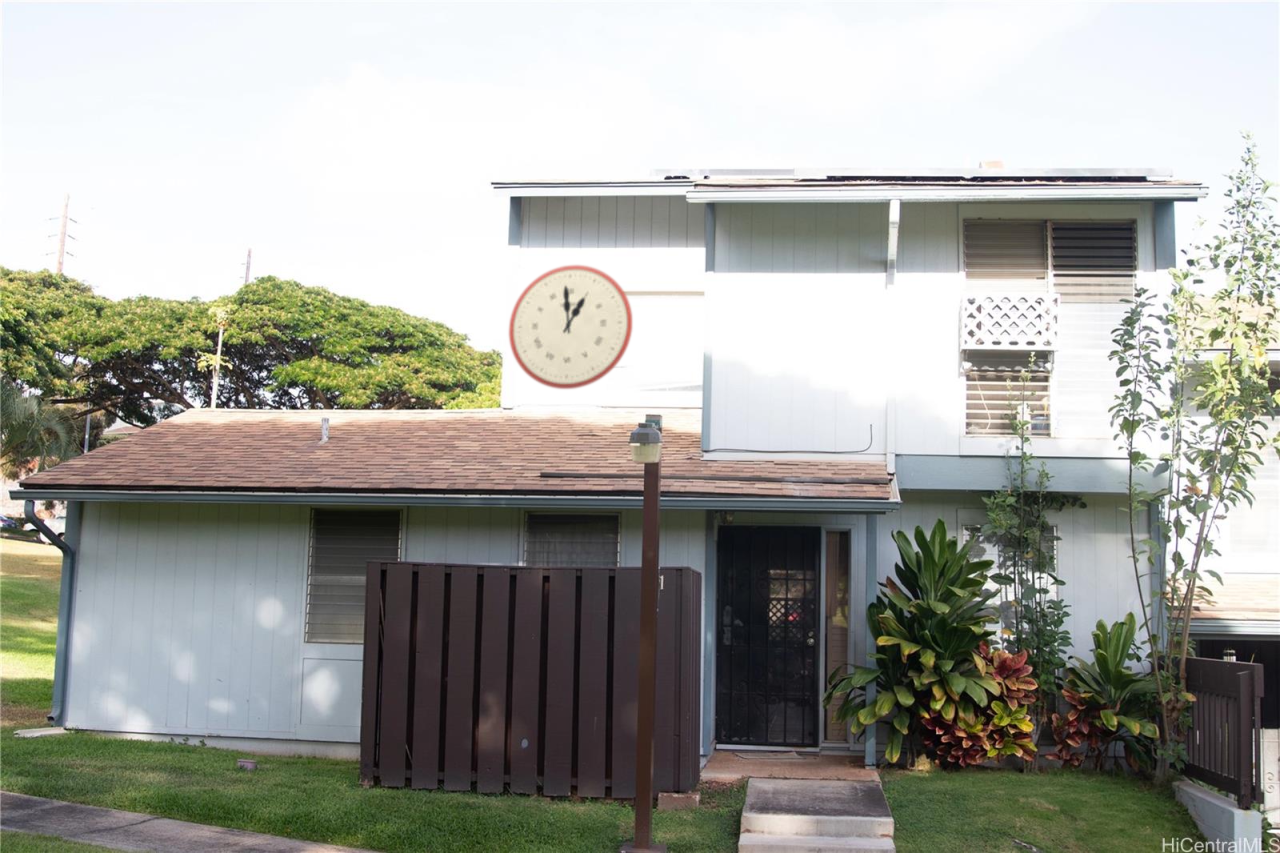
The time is 12:59
